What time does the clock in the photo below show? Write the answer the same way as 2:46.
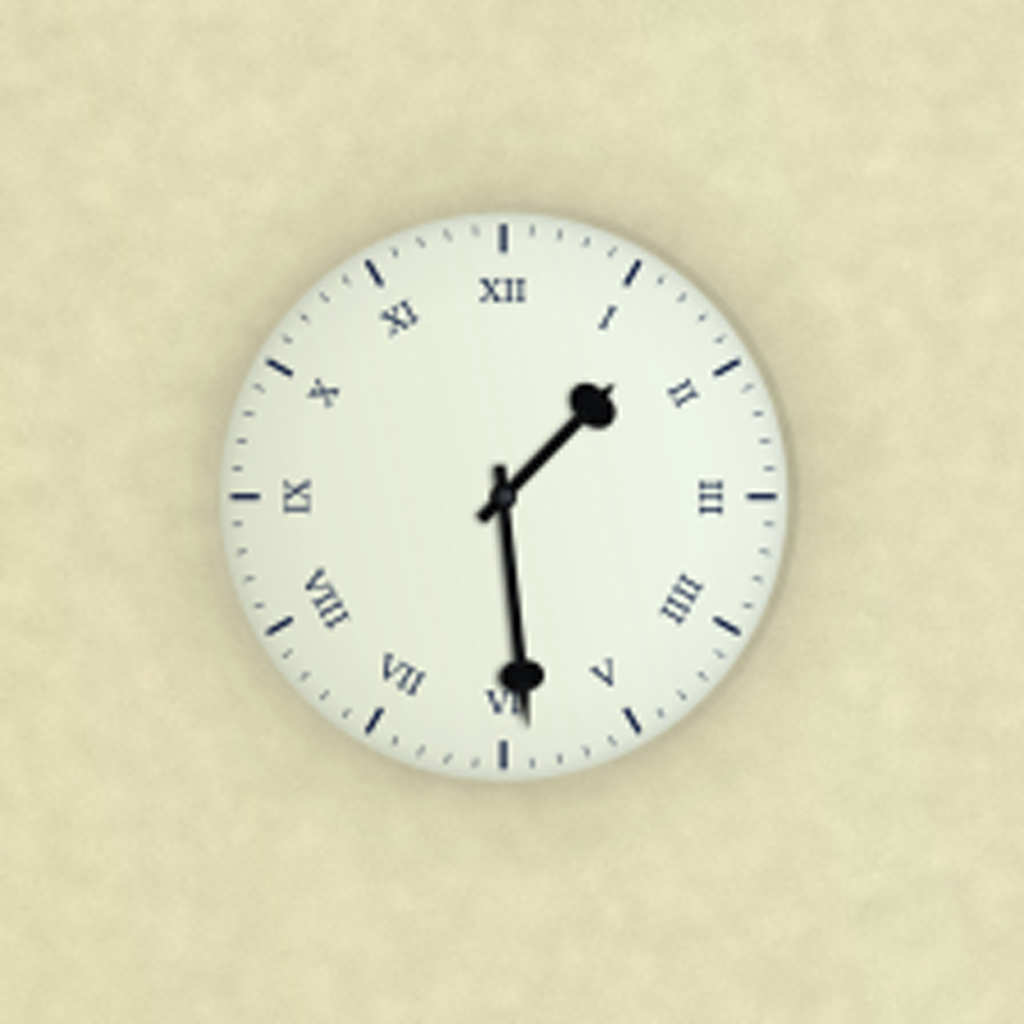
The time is 1:29
